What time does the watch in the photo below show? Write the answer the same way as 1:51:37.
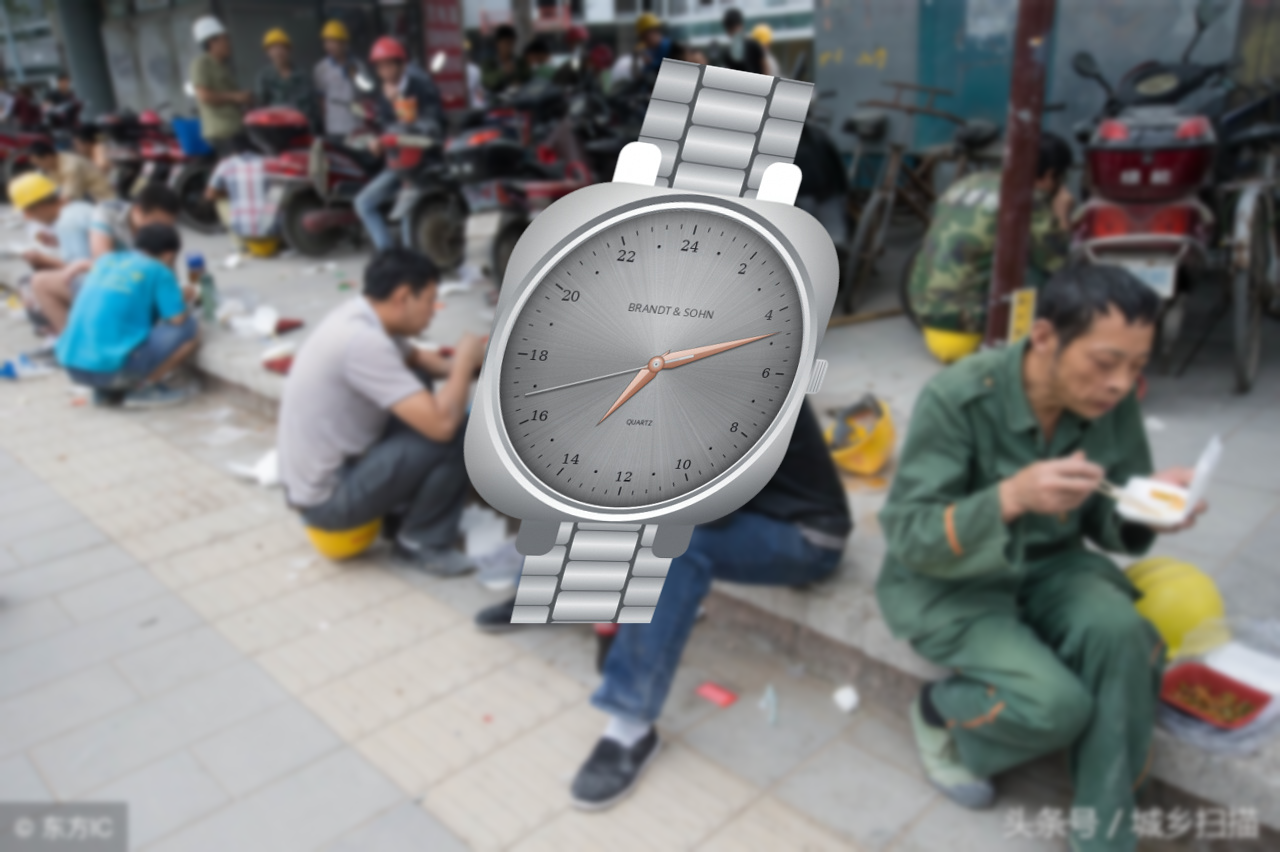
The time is 14:11:42
